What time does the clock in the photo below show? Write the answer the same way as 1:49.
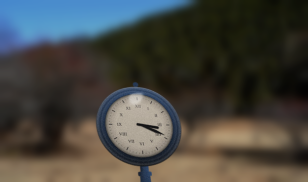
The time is 3:19
